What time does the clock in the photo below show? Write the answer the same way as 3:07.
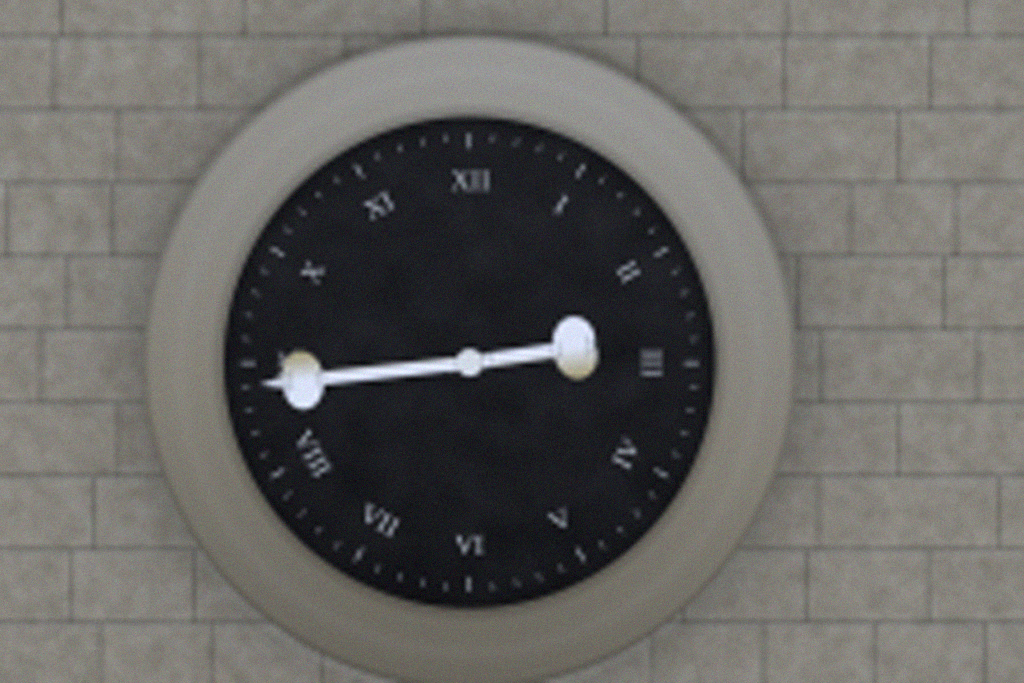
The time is 2:44
